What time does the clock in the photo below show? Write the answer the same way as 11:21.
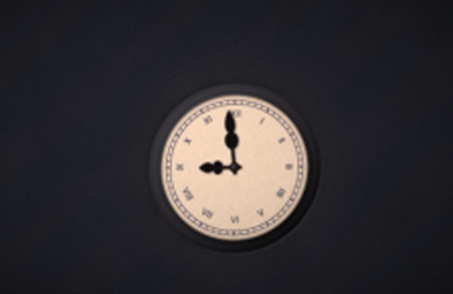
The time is 8:59
